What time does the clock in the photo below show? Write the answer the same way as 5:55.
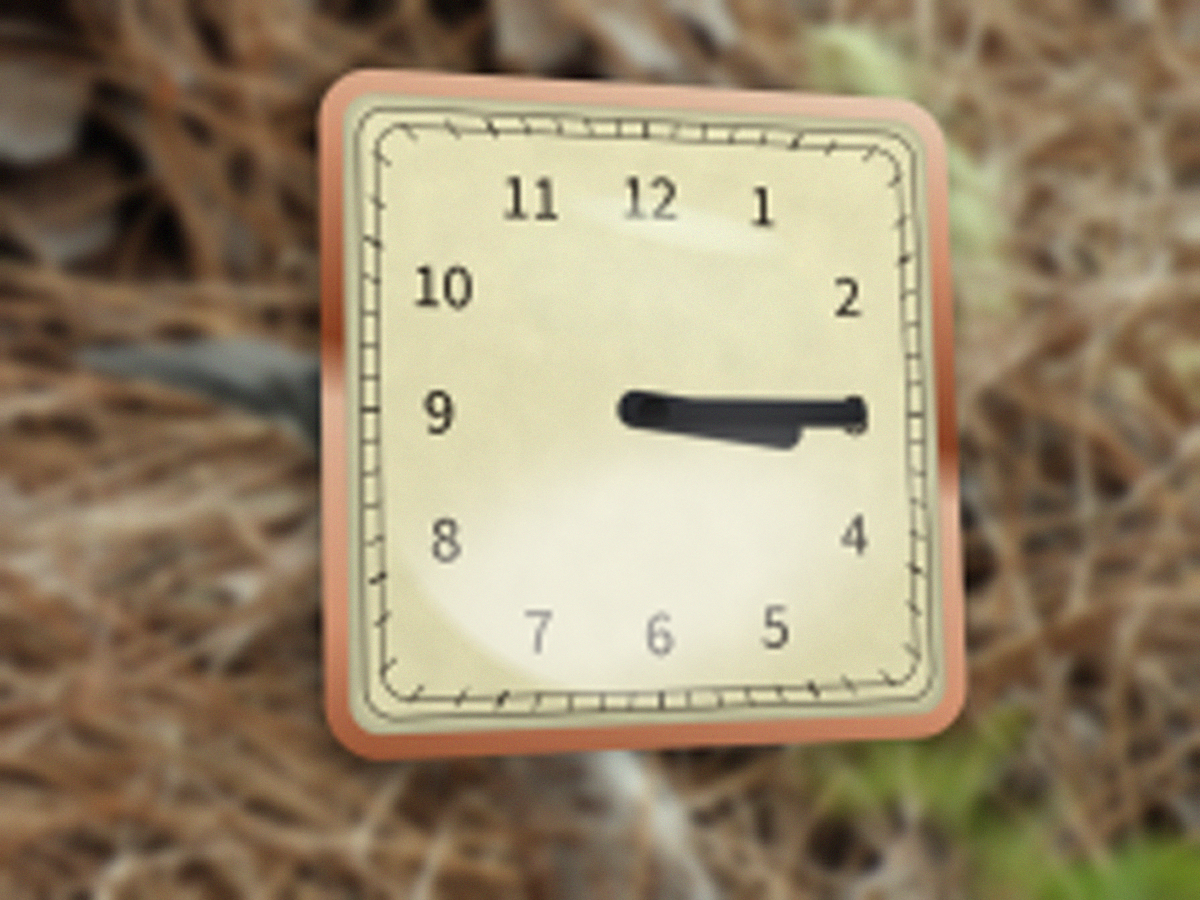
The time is 3:15
